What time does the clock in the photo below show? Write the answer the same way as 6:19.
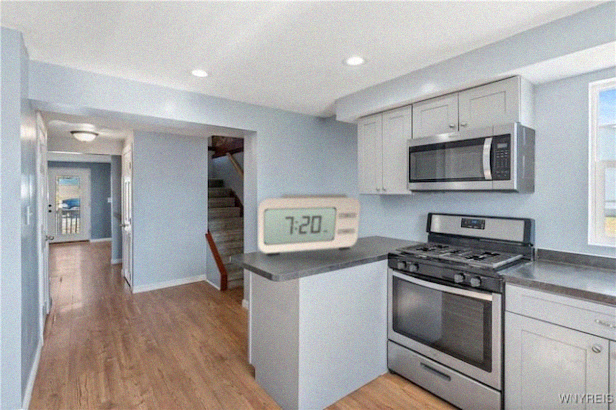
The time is 7:20
